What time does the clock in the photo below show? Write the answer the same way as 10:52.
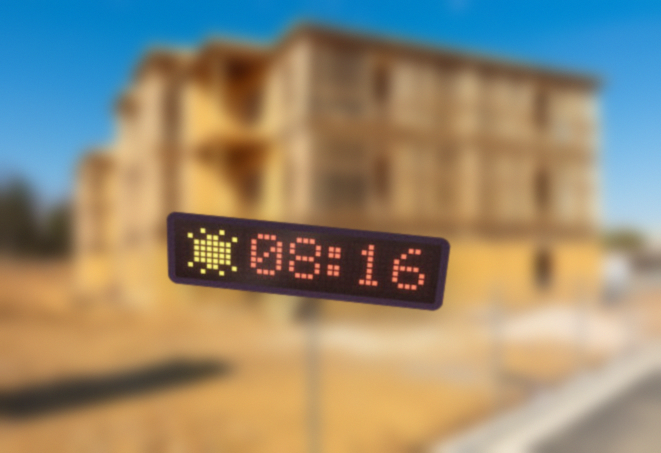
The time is 8:16
